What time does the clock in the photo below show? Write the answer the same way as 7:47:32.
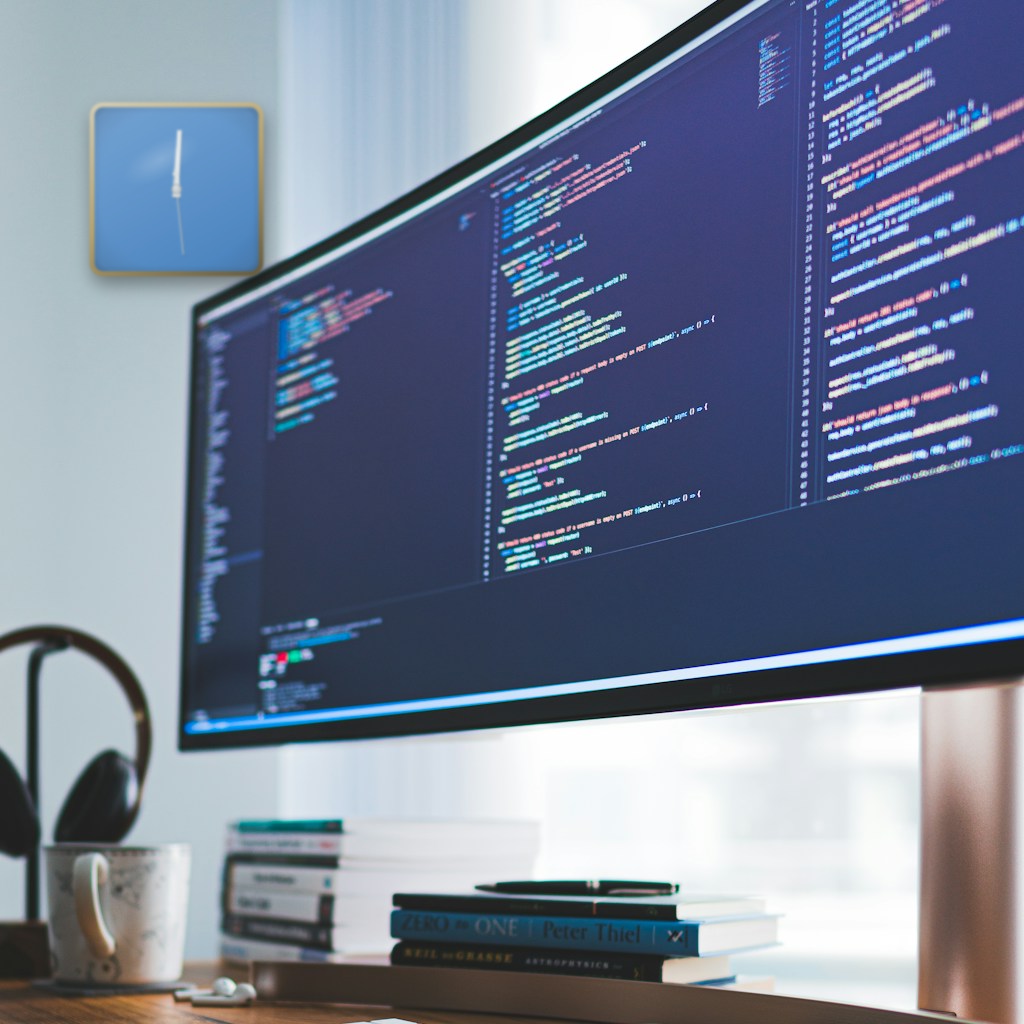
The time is 12:00:29
